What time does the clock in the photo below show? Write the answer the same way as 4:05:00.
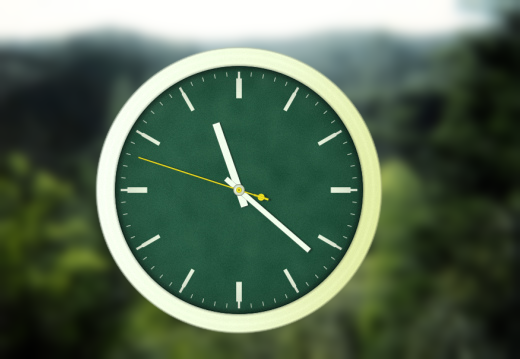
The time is 11:21:48
